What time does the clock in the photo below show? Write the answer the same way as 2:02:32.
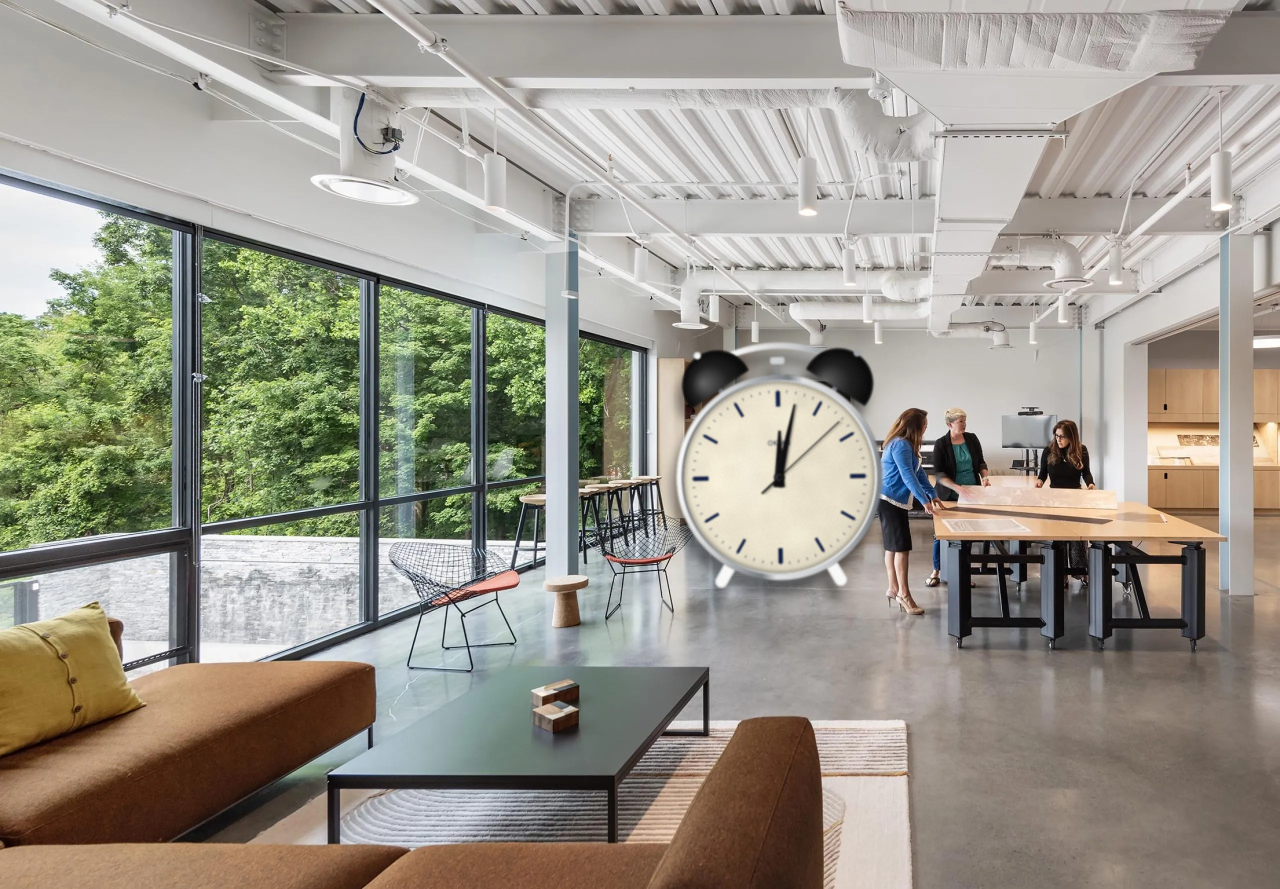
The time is 12:02:08
